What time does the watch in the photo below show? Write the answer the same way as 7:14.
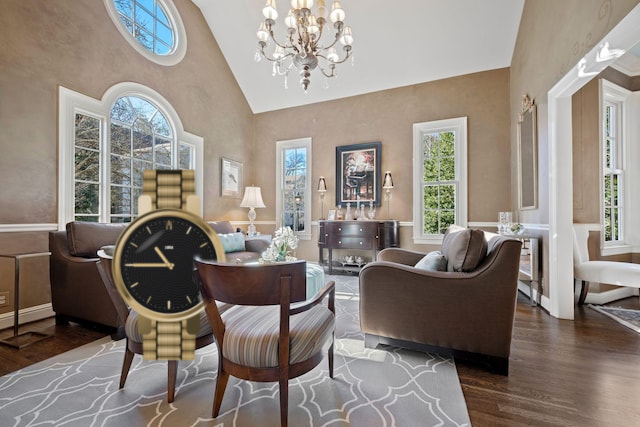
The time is 10:45
